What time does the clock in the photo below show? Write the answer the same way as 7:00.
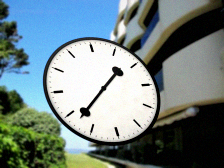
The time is 1:38
